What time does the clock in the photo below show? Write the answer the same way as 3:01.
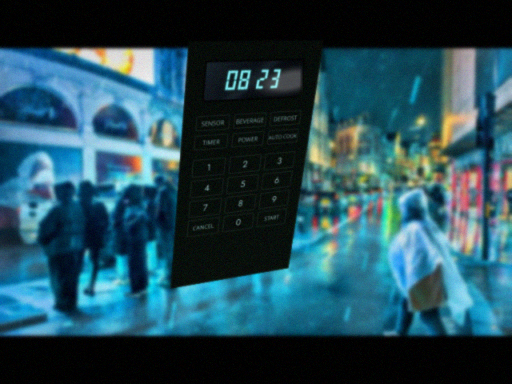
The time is 8:23
